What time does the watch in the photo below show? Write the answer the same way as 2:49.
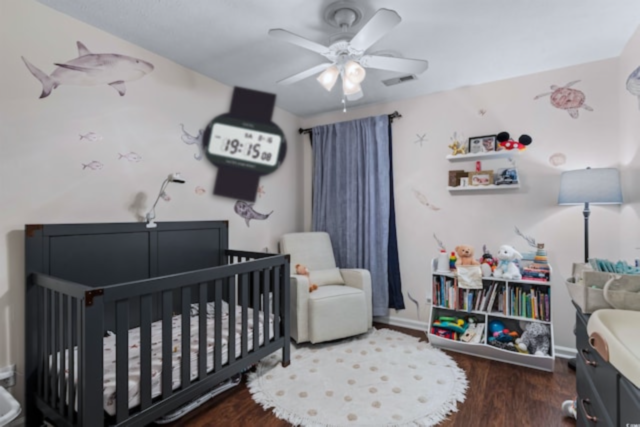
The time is 19:15
